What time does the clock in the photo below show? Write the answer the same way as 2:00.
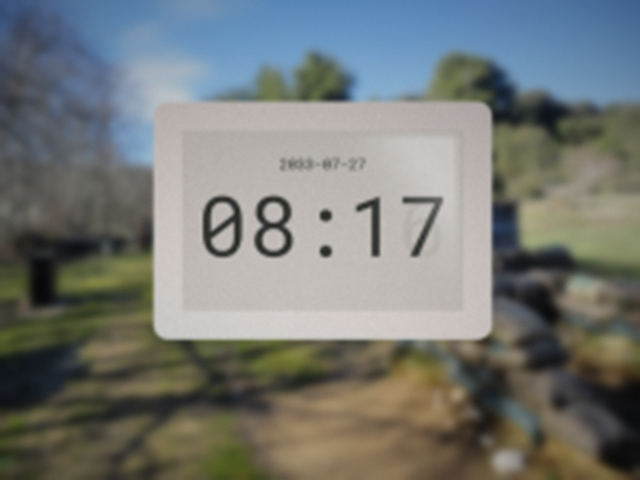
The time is 8:17
